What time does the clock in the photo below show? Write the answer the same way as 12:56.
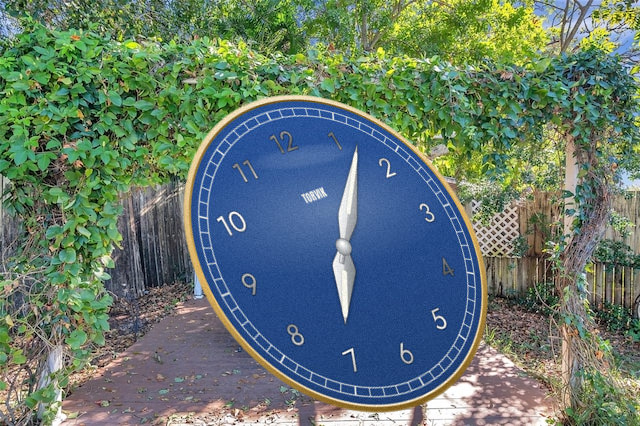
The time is 7:07
